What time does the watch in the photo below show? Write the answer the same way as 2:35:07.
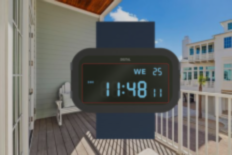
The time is 11:48:11
